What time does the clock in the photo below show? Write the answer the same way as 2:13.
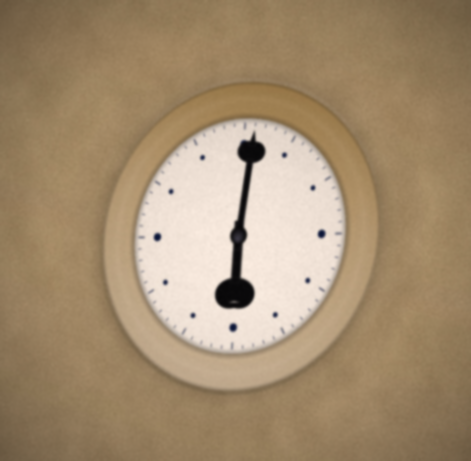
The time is 6:01
